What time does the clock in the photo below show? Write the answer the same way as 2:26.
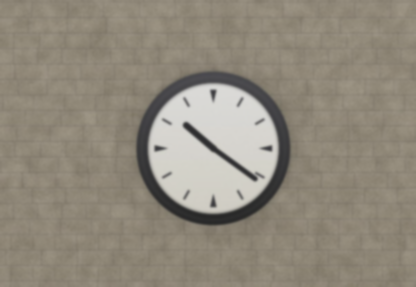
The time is 10:21
